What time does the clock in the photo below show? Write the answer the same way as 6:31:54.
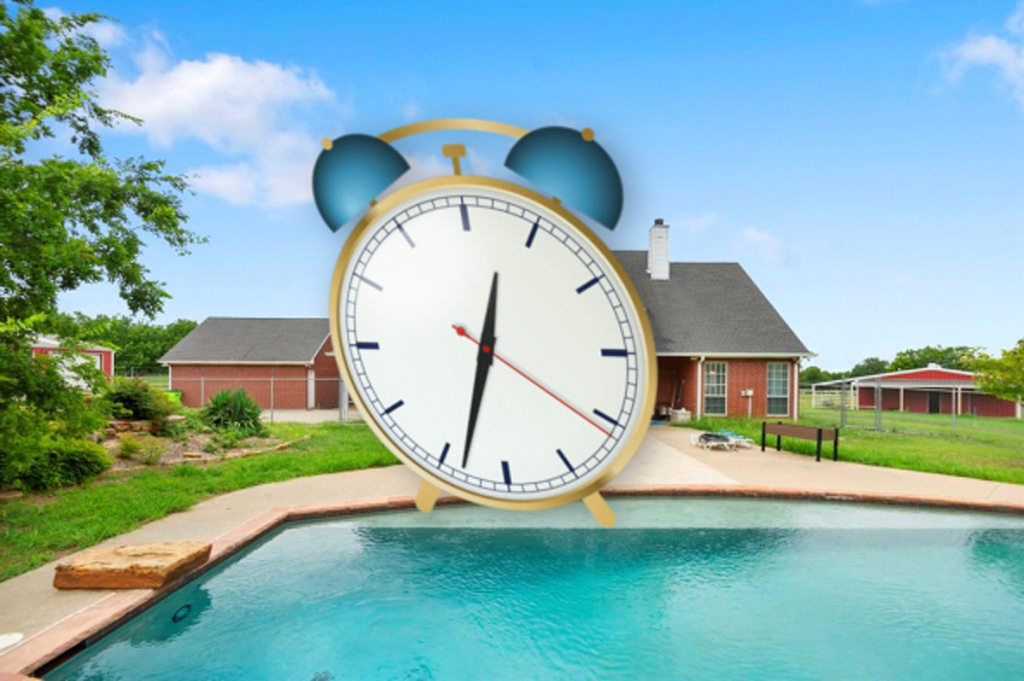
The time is 12:33:21
